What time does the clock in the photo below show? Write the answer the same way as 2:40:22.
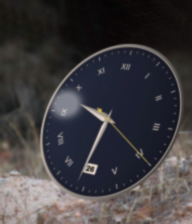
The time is 9:31:20
